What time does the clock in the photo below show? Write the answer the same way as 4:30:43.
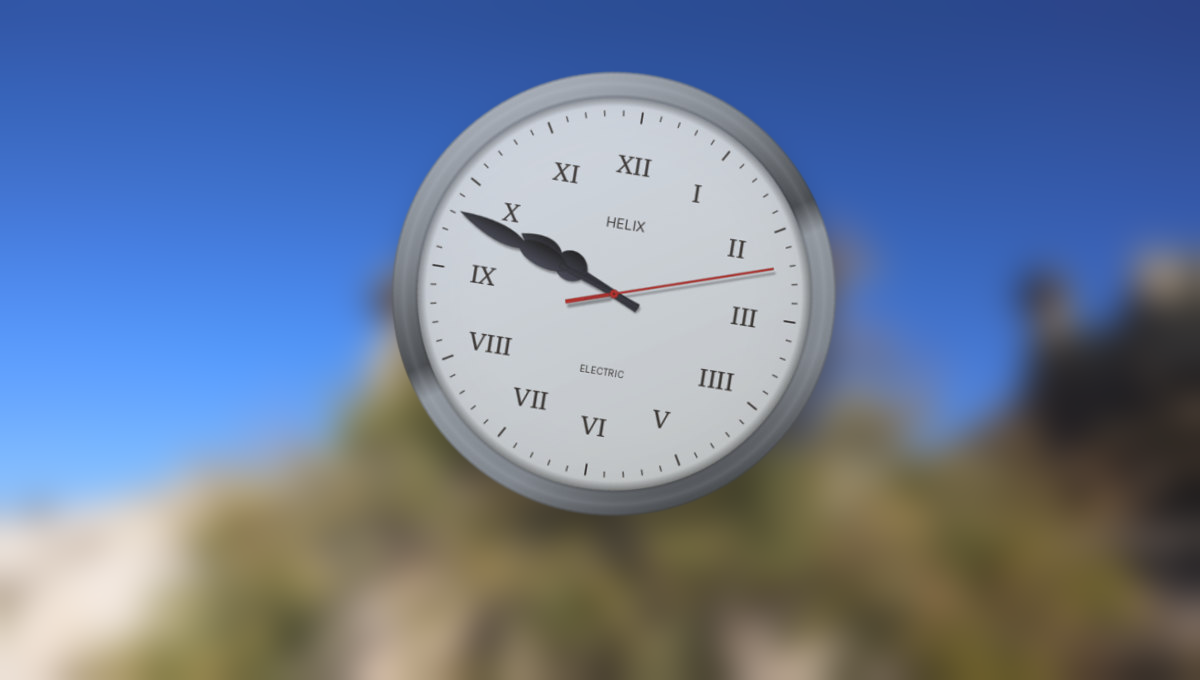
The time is 9:48:12
